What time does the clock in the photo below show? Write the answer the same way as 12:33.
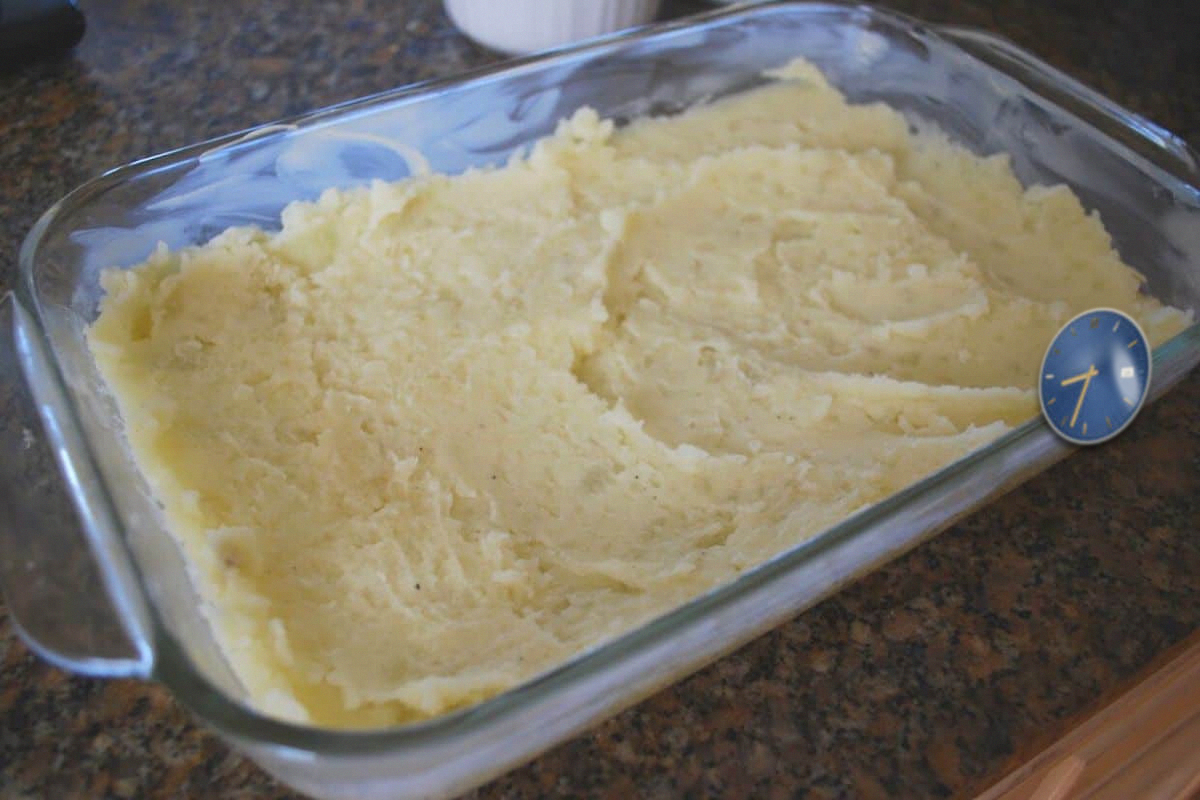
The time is 8:33
